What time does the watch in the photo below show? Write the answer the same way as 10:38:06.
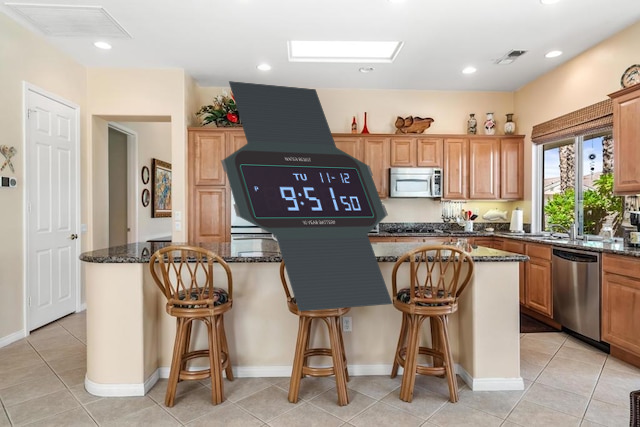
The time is 9:51:50
